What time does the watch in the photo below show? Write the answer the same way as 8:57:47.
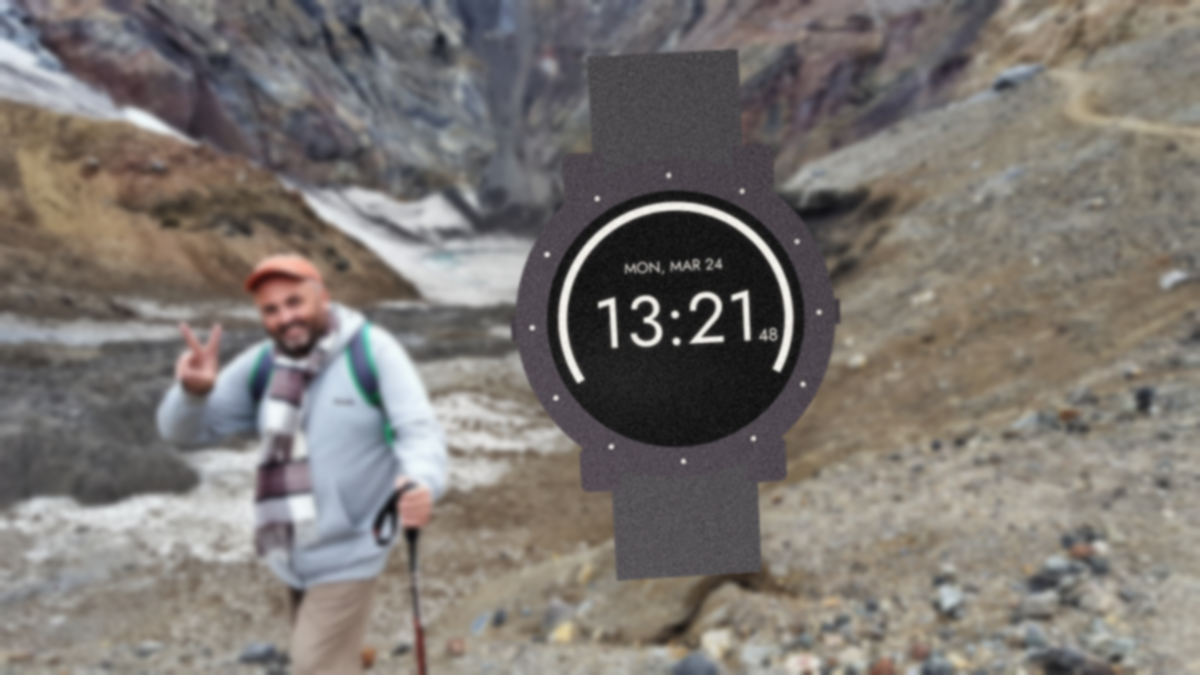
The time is 13:21:48
